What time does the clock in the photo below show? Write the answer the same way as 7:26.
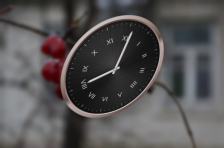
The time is 8:01
